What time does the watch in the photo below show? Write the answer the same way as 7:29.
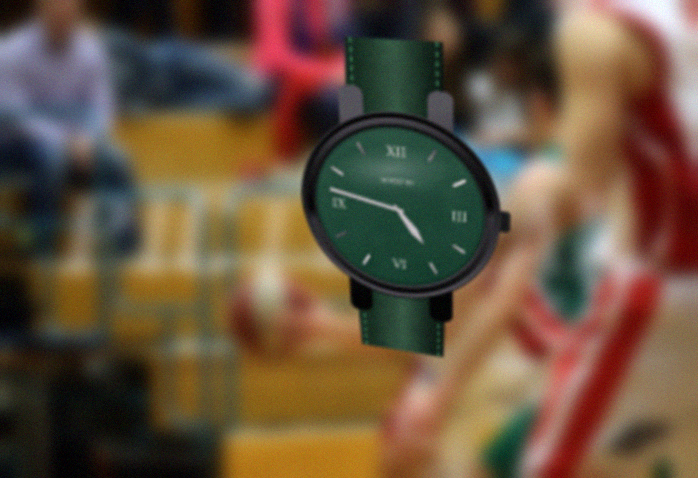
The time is 4:47
